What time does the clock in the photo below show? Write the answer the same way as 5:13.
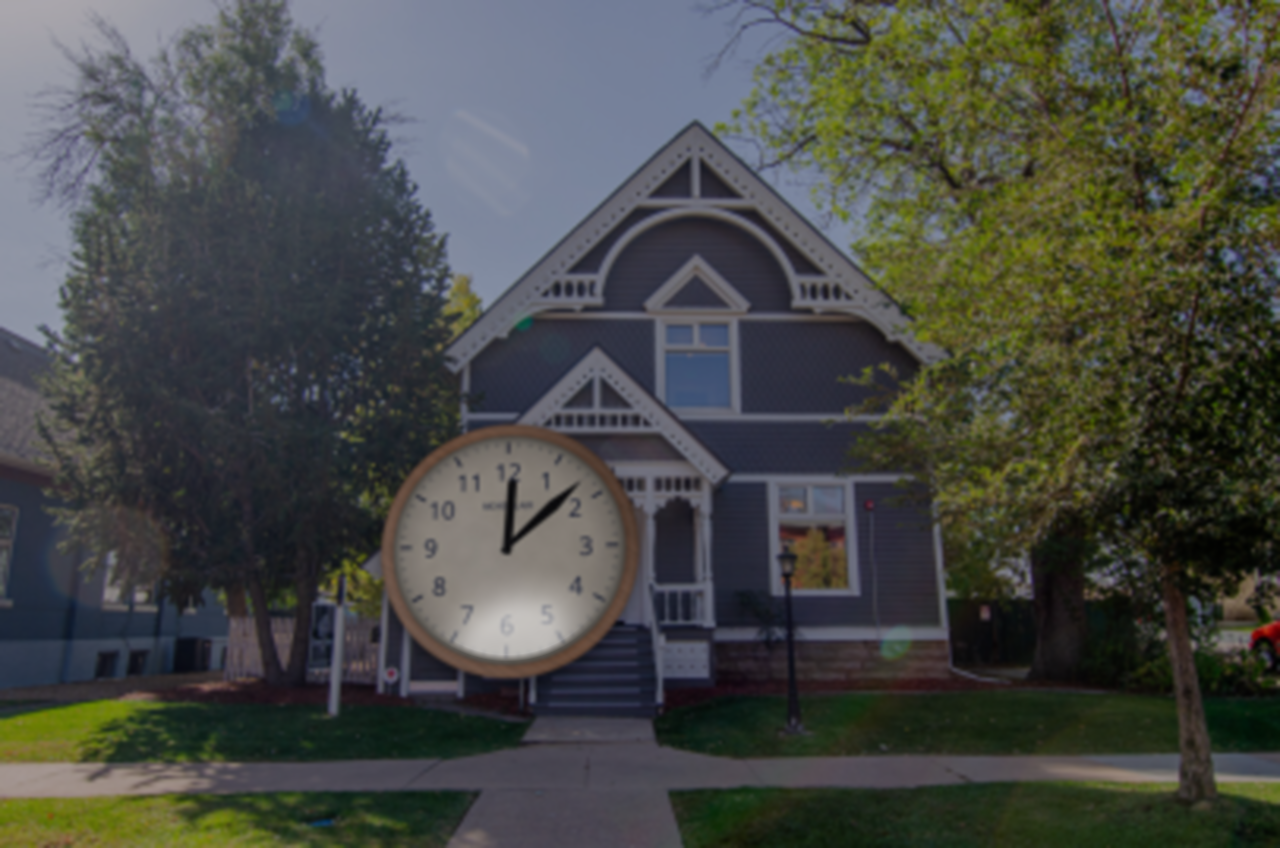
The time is 12:08
